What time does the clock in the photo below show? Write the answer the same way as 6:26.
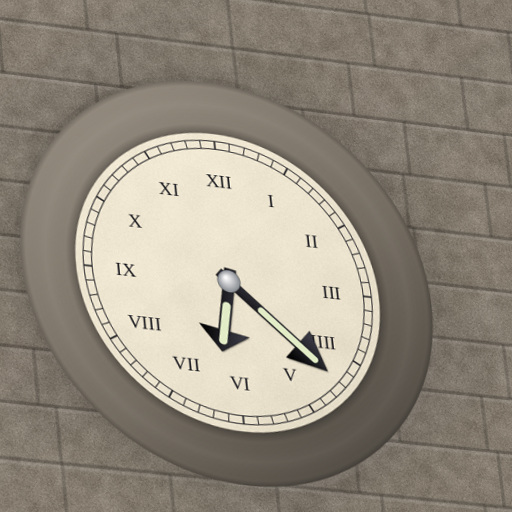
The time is 6:22
